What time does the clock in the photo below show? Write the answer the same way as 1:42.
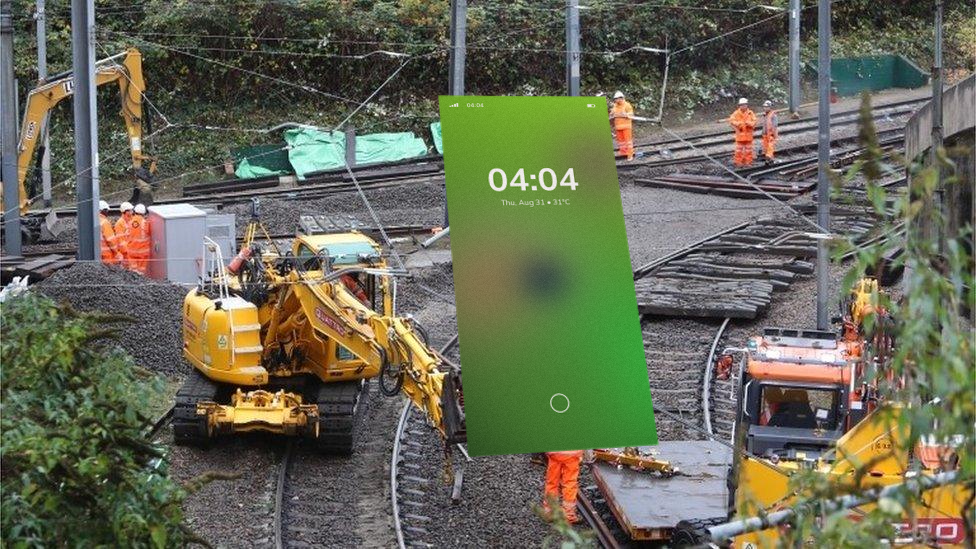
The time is 4:04
